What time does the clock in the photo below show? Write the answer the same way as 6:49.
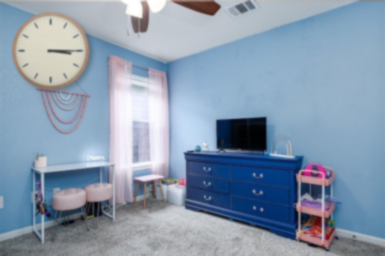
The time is 3:15
